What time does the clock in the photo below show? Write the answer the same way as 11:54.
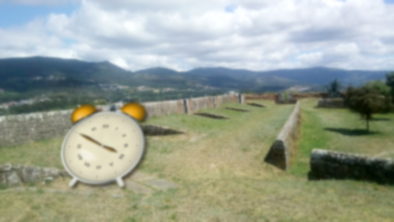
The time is 3:50
